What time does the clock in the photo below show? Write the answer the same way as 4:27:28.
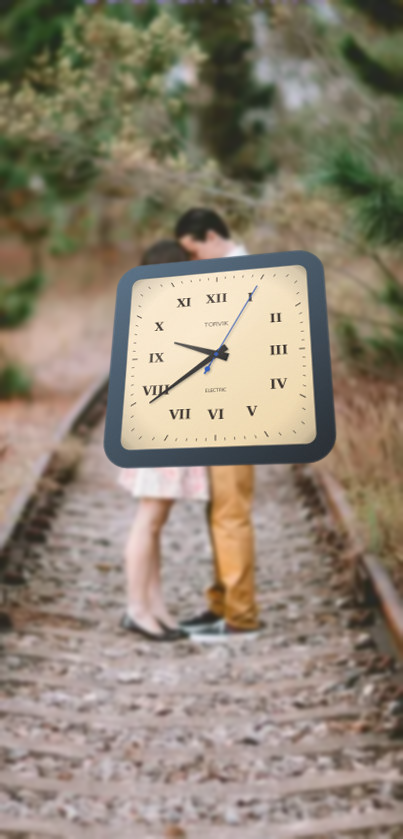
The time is 9:39:05
